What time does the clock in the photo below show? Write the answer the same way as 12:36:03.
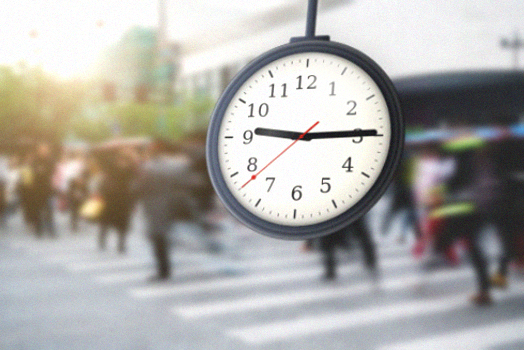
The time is 9:14:38
